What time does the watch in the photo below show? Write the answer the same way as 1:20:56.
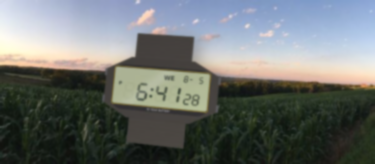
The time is 6:41:28
